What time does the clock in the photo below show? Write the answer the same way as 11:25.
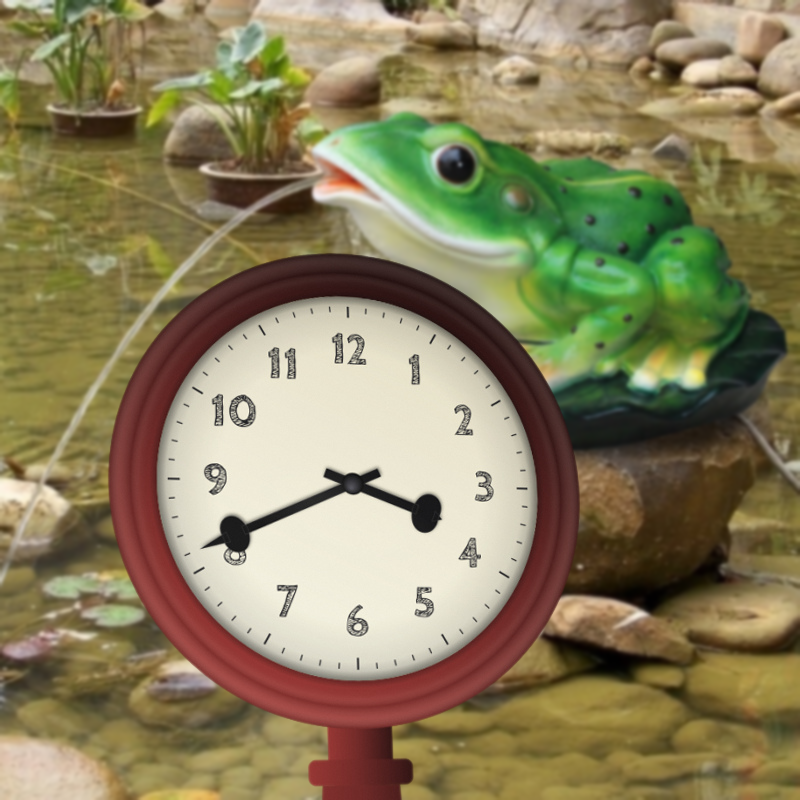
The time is 3:41
